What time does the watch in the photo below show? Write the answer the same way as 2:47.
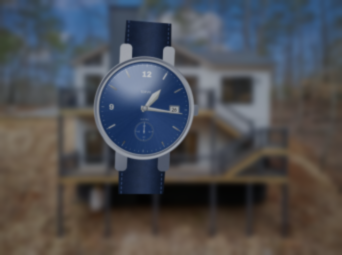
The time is 1:16
